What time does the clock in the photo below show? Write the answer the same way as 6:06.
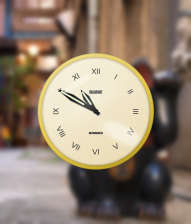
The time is 10:50
